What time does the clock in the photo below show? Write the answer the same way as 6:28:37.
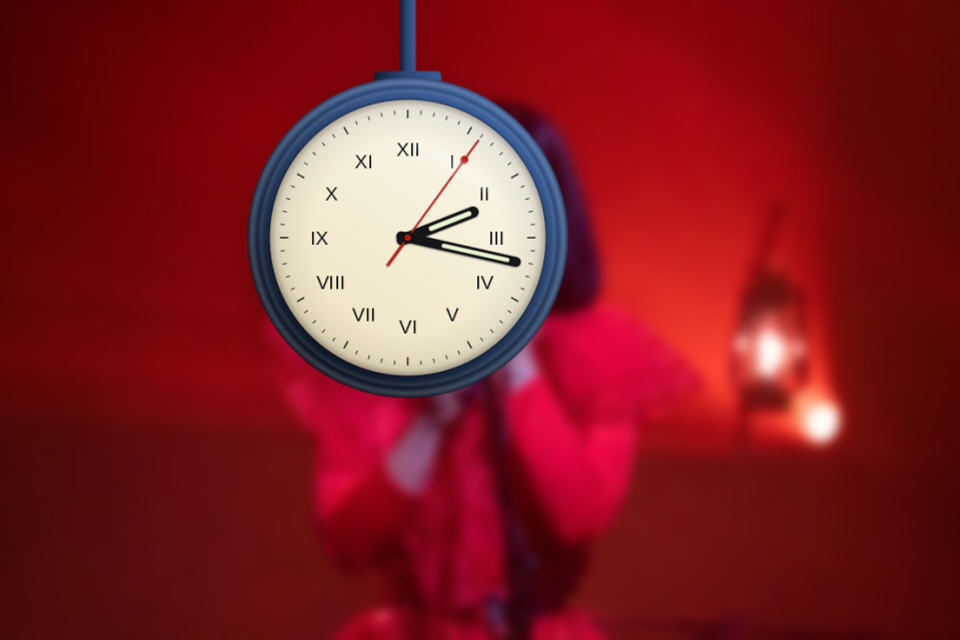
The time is 2:17:06
